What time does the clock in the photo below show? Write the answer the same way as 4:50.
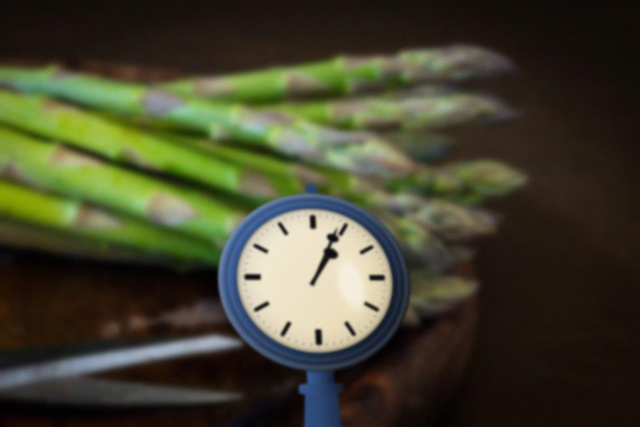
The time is 1:04
